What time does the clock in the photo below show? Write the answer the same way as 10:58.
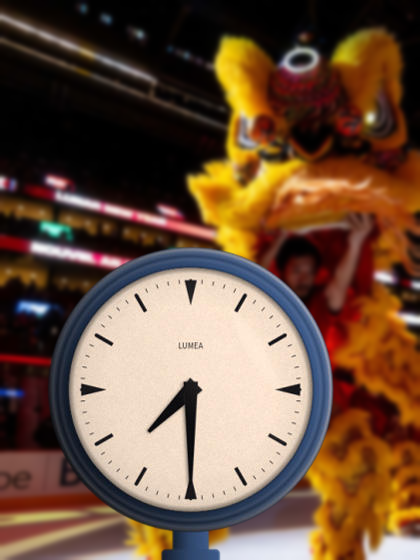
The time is 7:30
